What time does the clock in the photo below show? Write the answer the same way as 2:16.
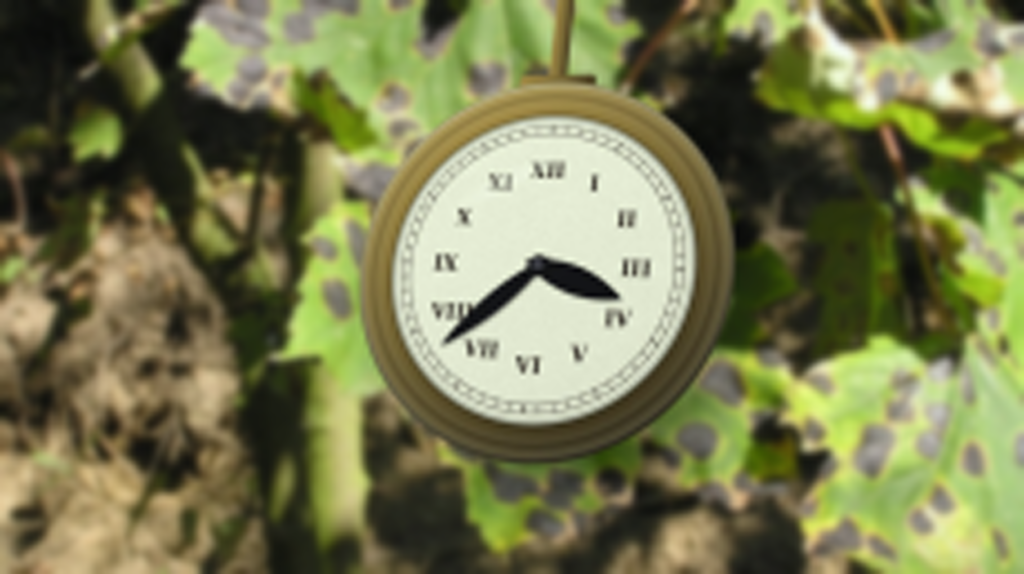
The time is 3:38
